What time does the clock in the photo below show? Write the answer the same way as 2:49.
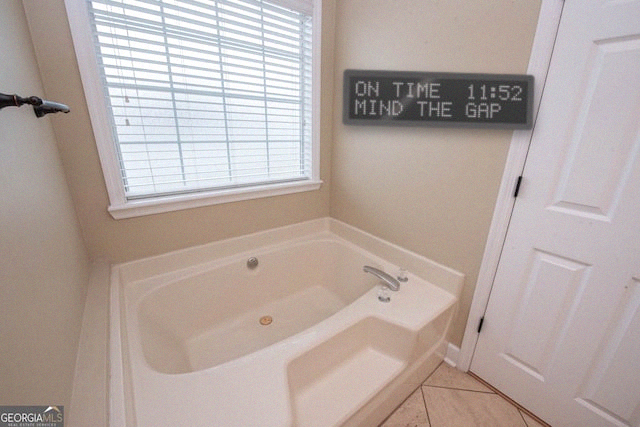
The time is 11:52
